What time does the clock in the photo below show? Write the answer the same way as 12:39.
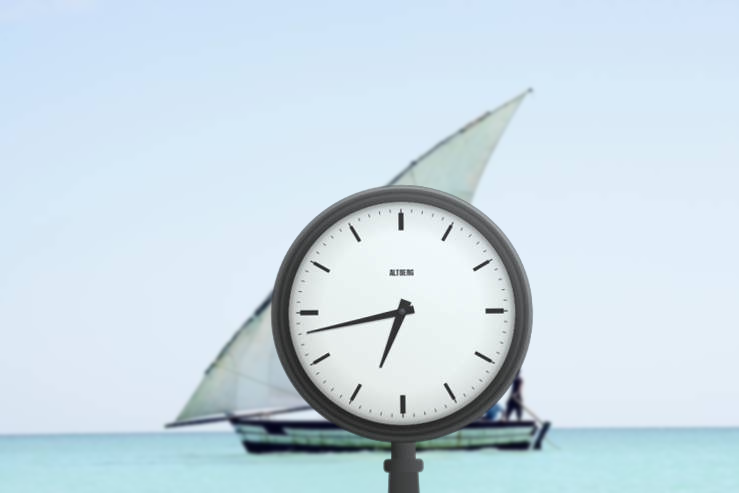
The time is 6:43
